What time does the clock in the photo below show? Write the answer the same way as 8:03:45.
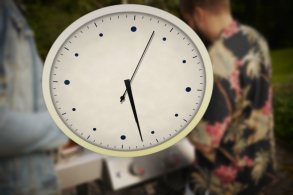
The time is 5:27:03
